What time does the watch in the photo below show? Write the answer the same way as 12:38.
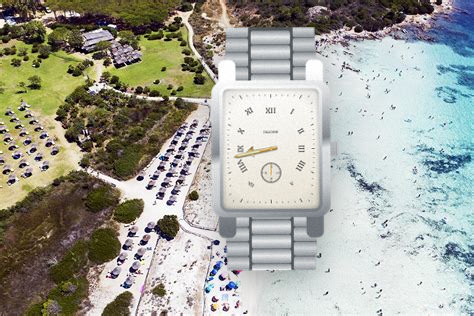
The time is 8:43
